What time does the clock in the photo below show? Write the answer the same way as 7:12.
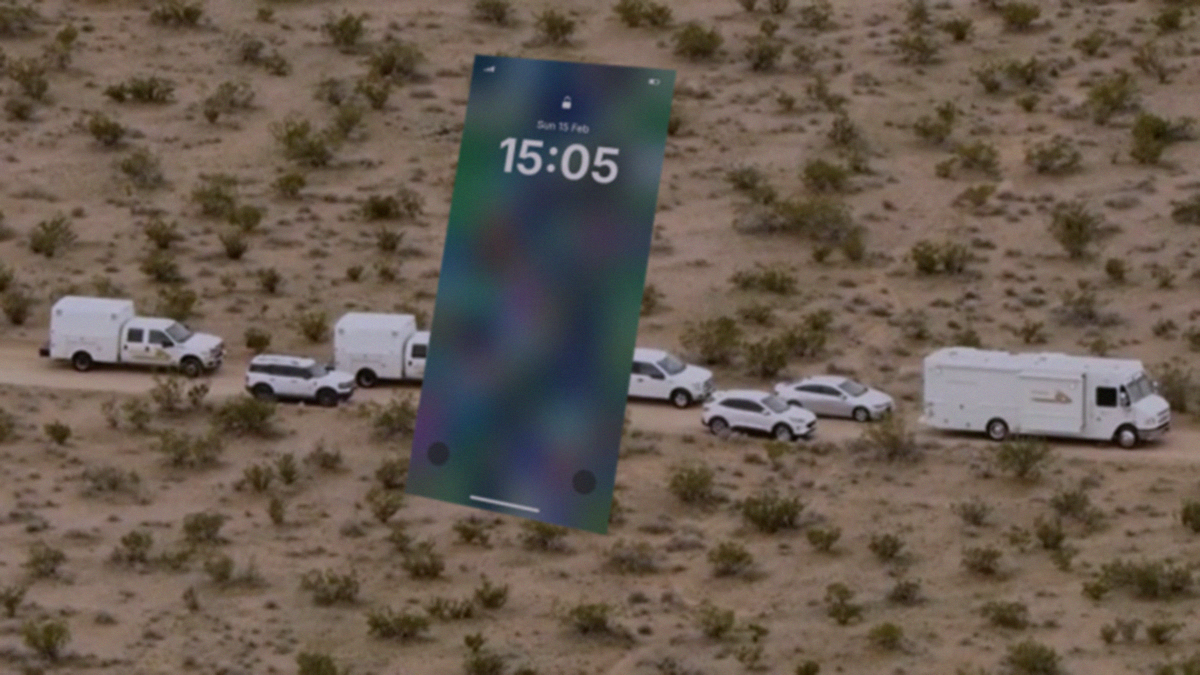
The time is 15:05
